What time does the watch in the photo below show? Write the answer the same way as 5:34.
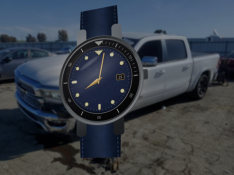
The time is 8:02
